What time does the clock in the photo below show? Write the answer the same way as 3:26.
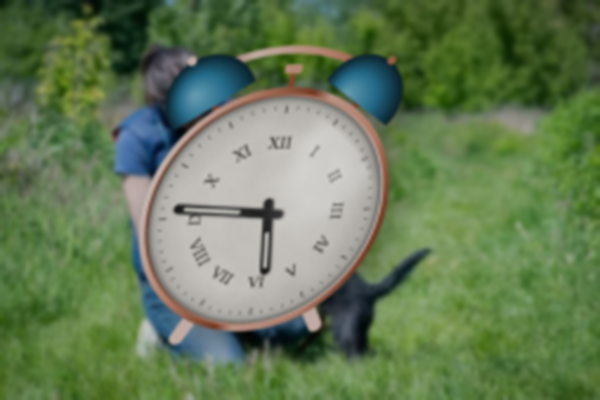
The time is 5:46
